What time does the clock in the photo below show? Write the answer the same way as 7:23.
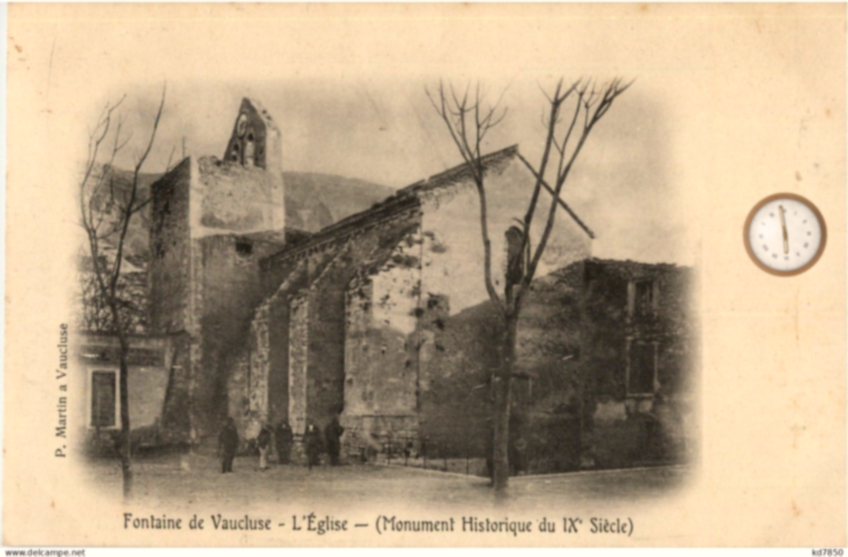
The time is 5:59
